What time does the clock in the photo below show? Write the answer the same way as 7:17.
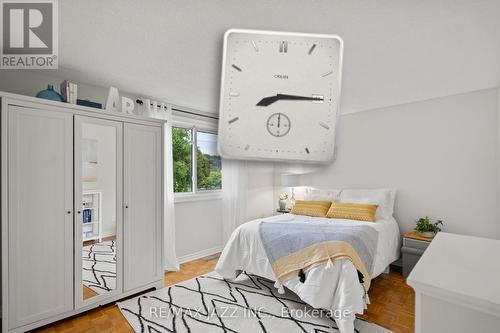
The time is 8:15
